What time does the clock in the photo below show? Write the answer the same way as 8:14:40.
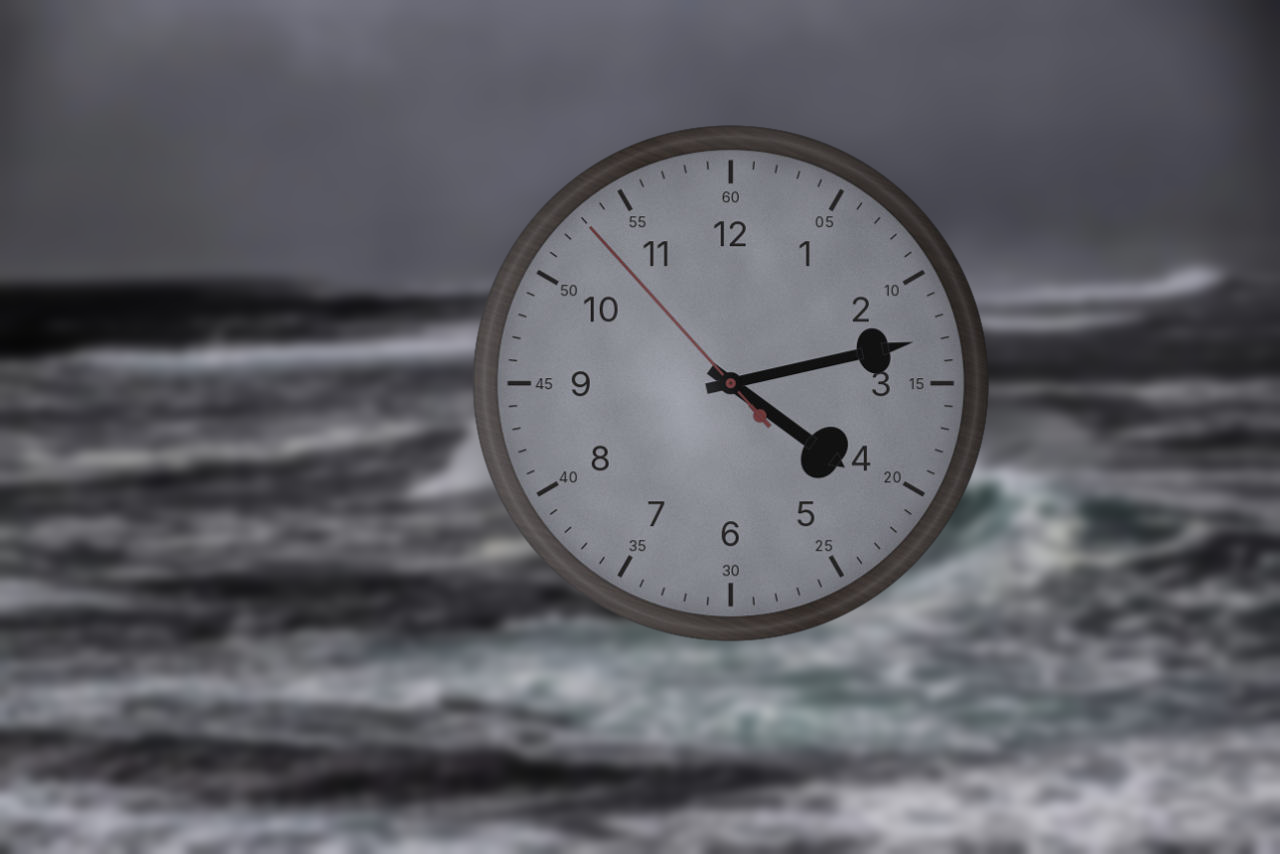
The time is 4:12:53
